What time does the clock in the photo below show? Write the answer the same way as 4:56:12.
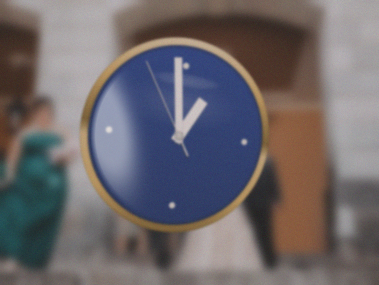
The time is 12:58:55
